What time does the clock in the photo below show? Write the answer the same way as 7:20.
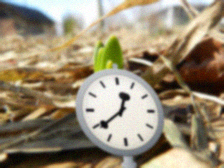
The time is 12:39
